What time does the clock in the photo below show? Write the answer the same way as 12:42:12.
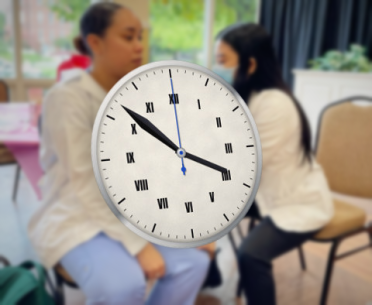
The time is 3:52:00
